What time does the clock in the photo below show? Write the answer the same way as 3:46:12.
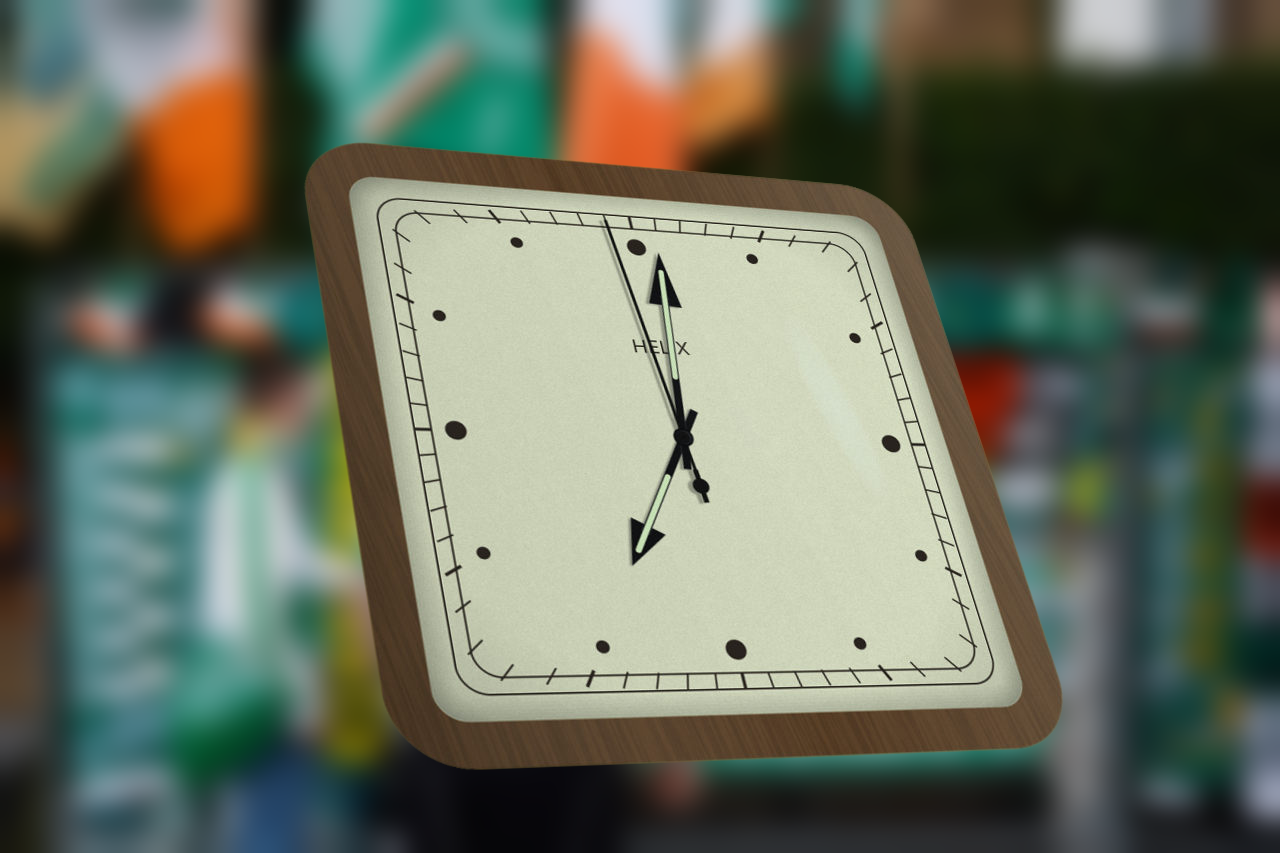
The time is 7:00:59
